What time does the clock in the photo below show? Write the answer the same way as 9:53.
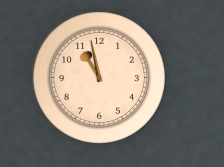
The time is 10:58
